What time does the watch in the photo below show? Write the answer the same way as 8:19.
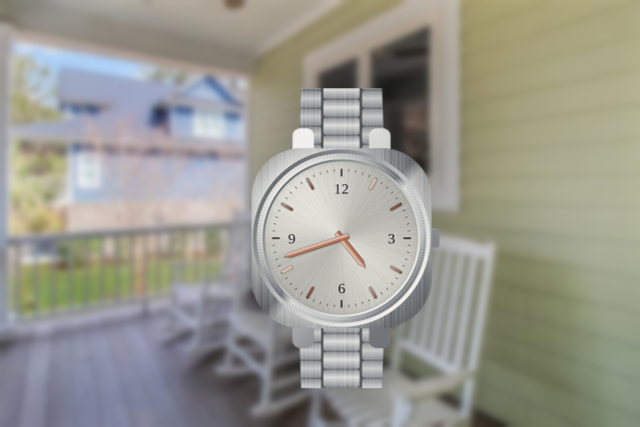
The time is 4:42
